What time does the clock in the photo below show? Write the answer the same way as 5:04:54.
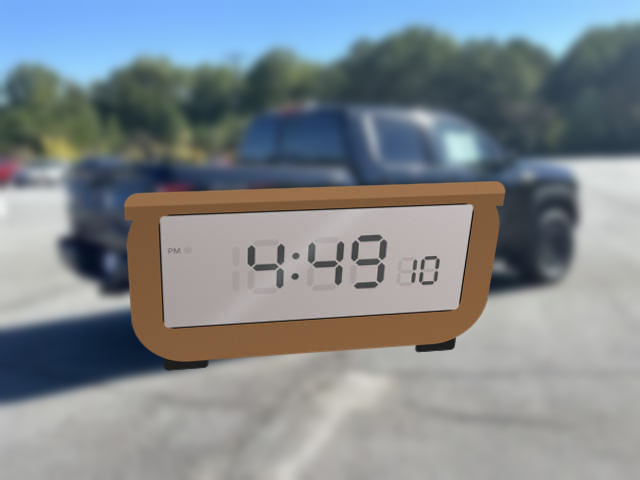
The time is 4:49:10
